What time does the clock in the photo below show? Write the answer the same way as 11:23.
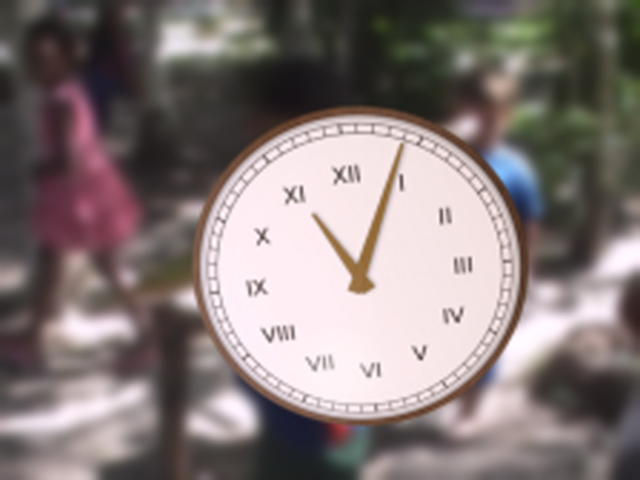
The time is 11:04
